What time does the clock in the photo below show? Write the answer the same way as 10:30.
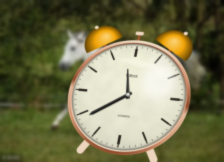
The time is 11:39
